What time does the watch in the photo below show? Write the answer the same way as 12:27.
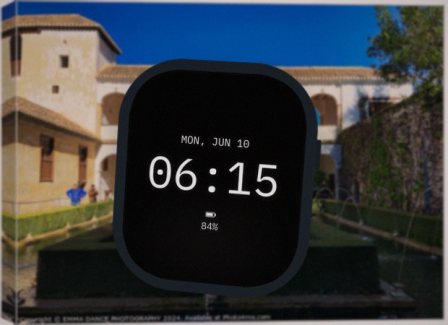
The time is 6:15
